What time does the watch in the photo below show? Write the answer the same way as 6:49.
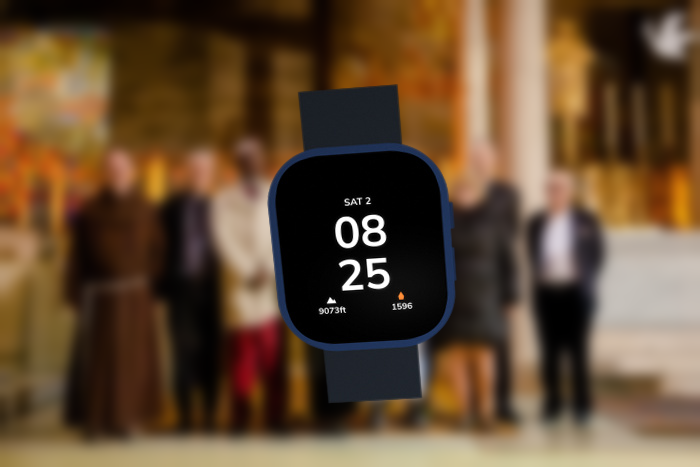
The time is 8:25
